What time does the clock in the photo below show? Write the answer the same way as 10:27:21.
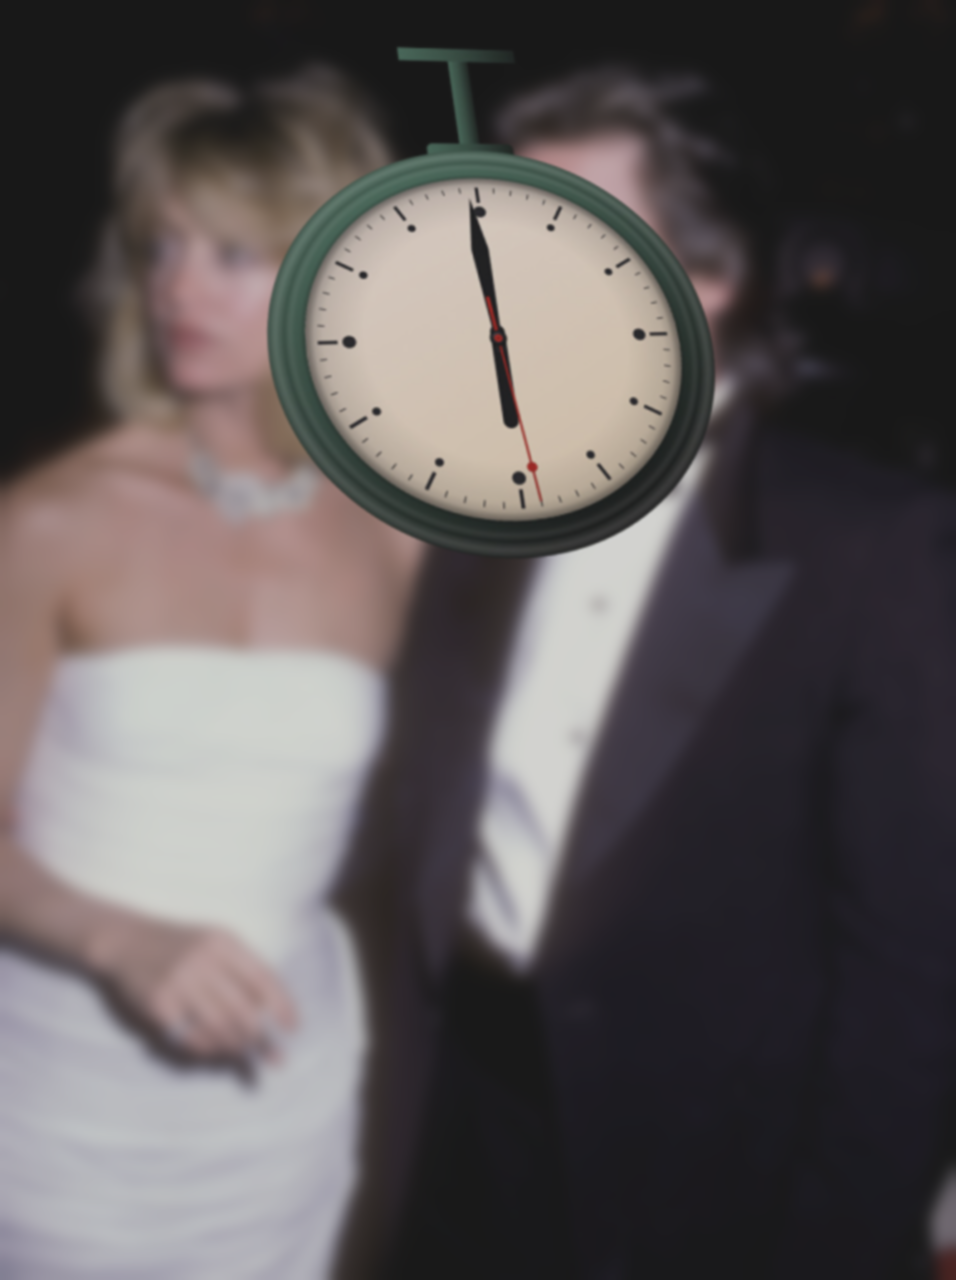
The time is 5:59:29
